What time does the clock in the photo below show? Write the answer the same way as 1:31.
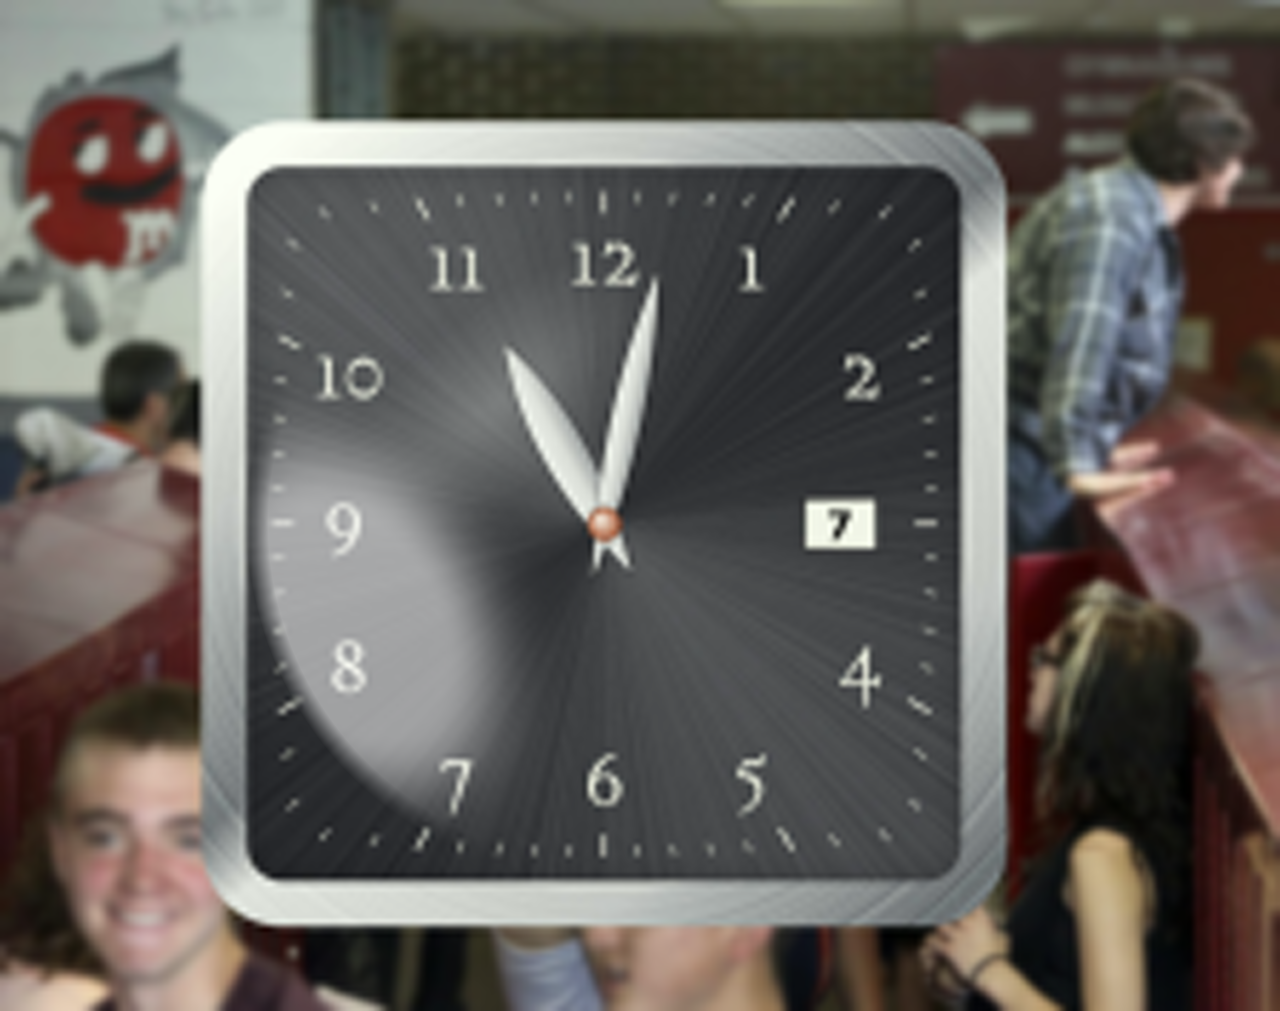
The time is 11:02
